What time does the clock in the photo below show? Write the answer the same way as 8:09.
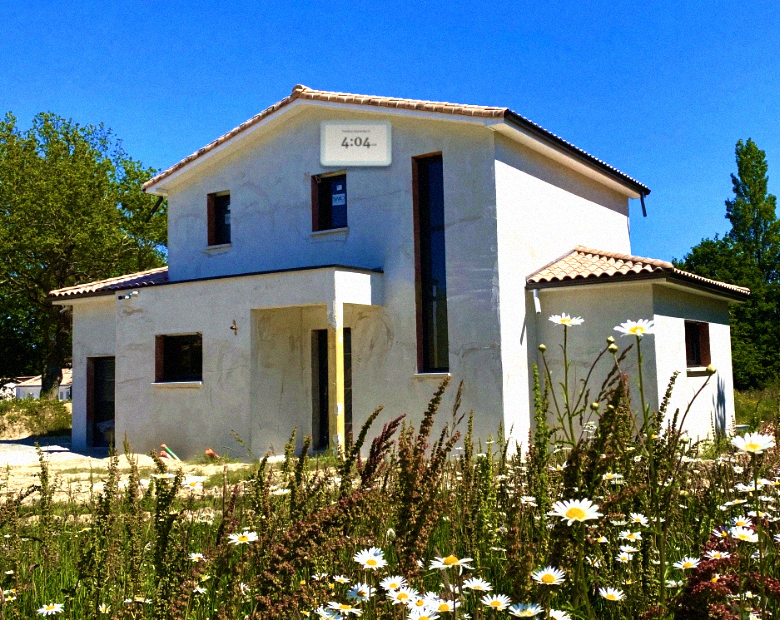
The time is 4:04
